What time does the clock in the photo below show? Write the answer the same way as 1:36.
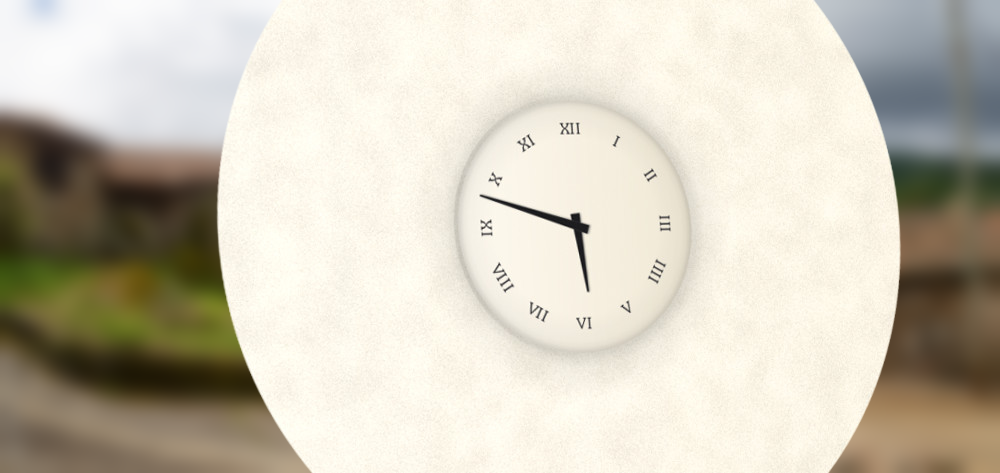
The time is 5:48
